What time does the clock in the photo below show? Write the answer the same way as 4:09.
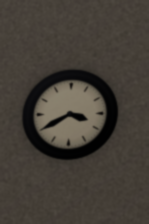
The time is 3:40
